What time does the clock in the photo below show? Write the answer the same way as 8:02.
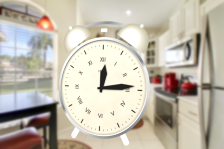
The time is 12:14
